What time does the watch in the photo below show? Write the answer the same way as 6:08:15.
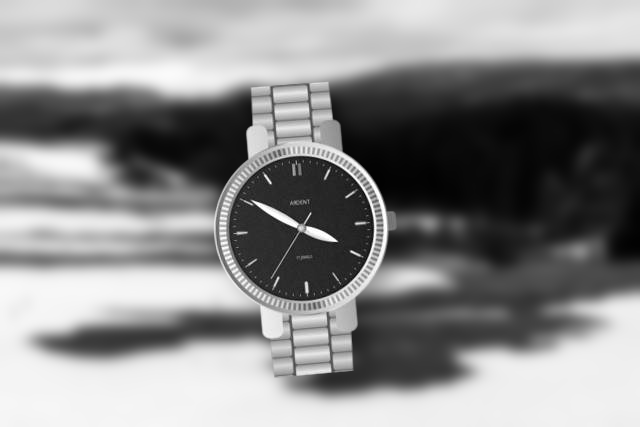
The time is 3:50:36
